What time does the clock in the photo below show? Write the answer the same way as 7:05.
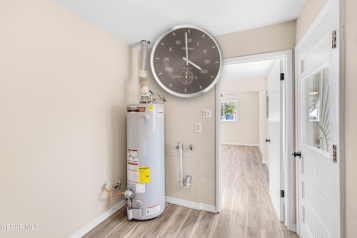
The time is 3:59
